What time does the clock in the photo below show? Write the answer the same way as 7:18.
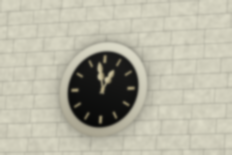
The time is 12:58
